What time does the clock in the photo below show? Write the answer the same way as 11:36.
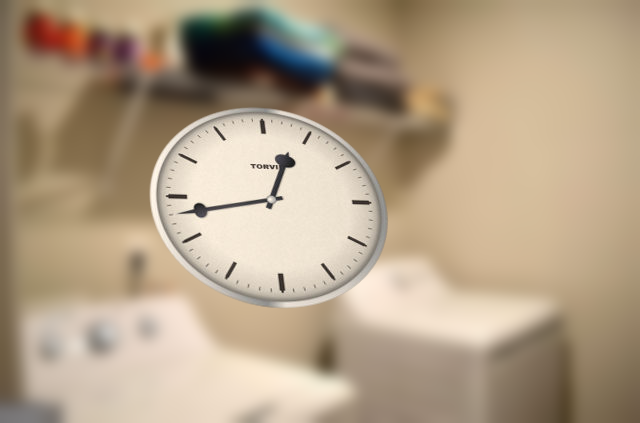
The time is 12:43
